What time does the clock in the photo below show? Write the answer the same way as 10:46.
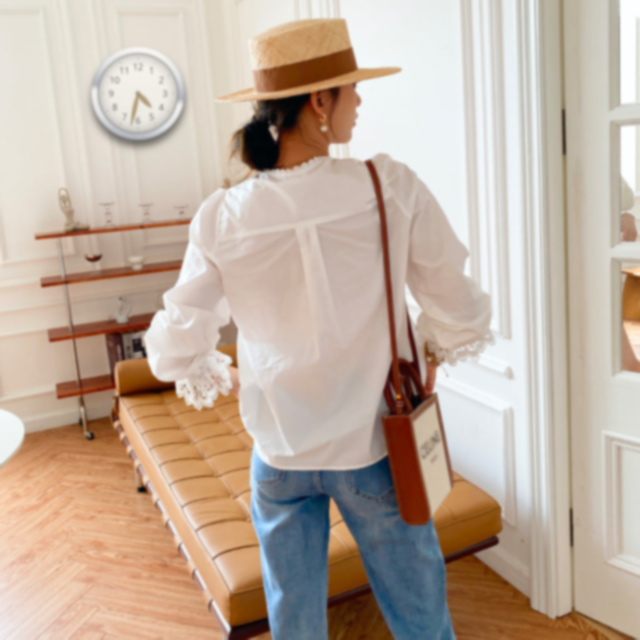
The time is 4:32
